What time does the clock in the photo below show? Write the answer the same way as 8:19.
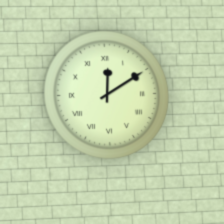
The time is 12:10
